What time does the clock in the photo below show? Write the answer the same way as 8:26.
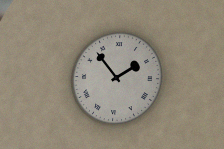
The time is 1:53
